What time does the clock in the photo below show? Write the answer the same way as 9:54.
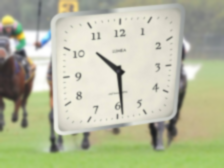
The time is 10:29
